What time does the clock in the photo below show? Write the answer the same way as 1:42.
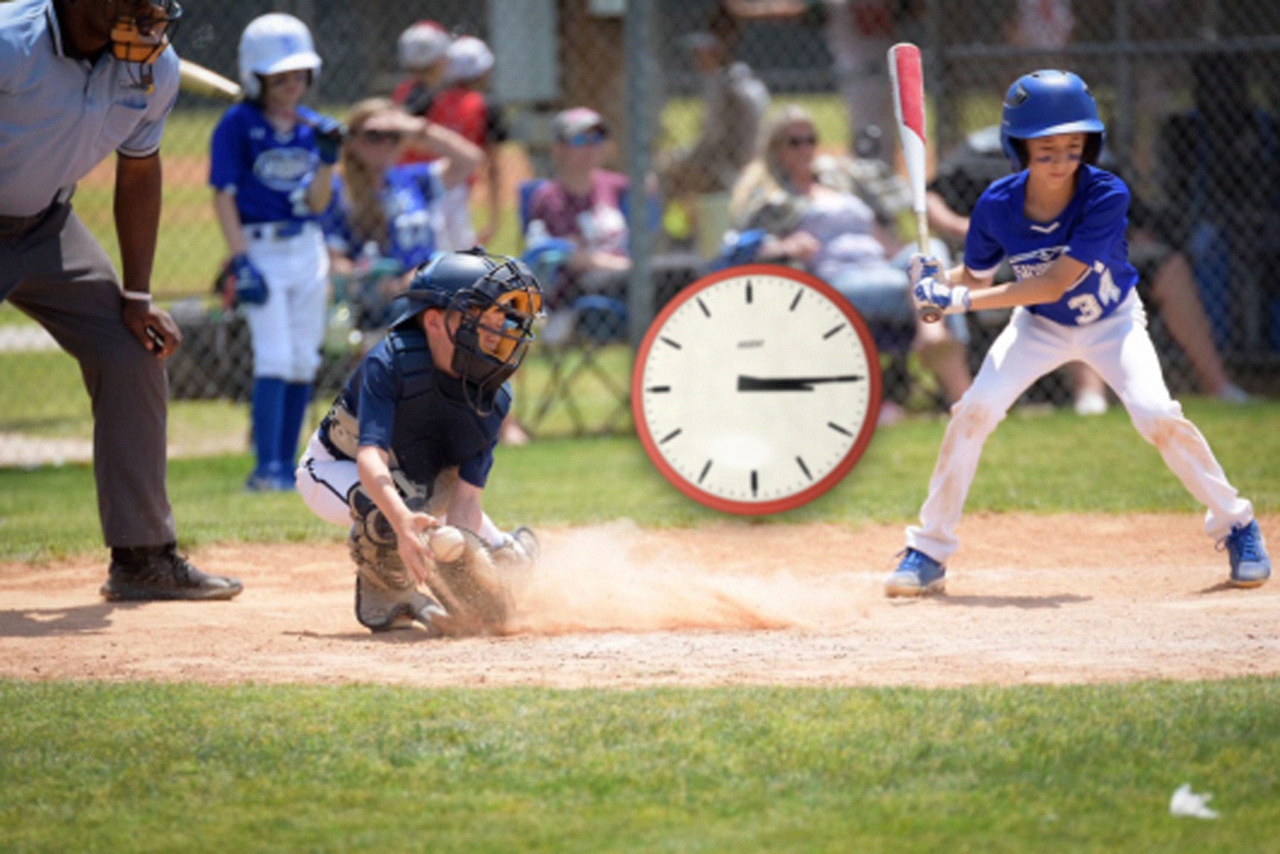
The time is 3:15
